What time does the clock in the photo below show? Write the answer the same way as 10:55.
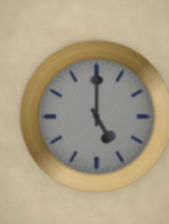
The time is 5:00
